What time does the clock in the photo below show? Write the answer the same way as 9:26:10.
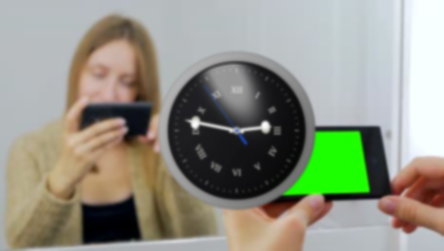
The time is 2:46:54
